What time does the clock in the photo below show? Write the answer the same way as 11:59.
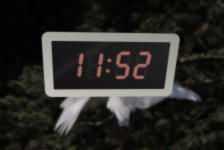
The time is 11:52
